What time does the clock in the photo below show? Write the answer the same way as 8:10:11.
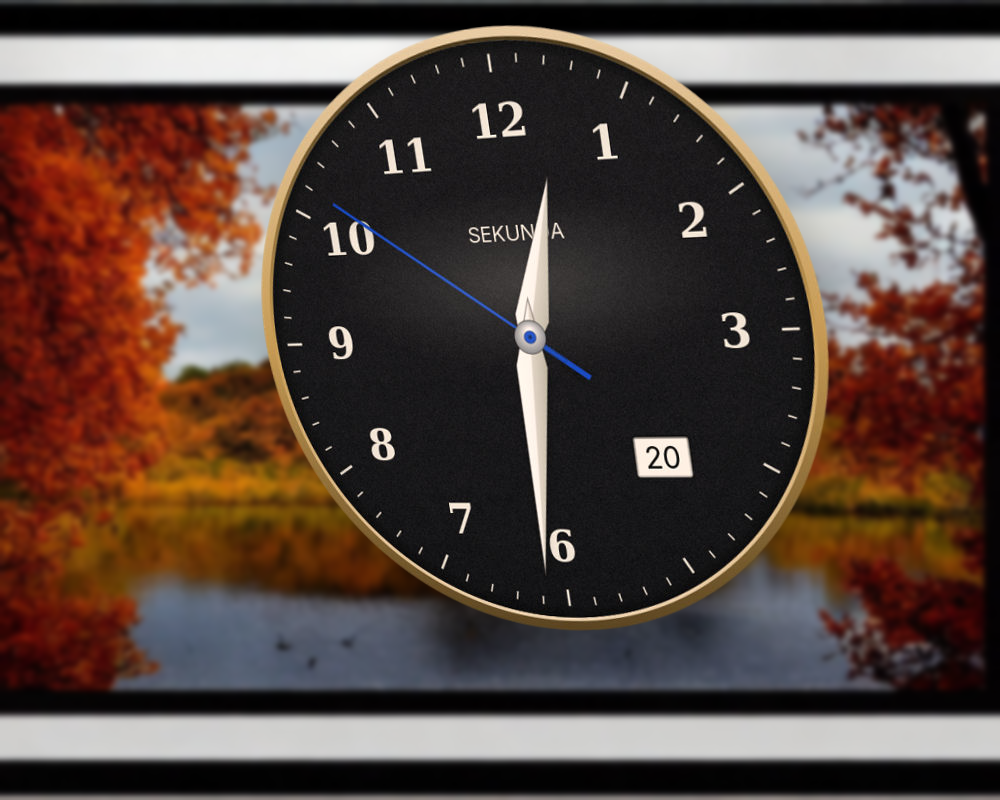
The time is 12:30:51
